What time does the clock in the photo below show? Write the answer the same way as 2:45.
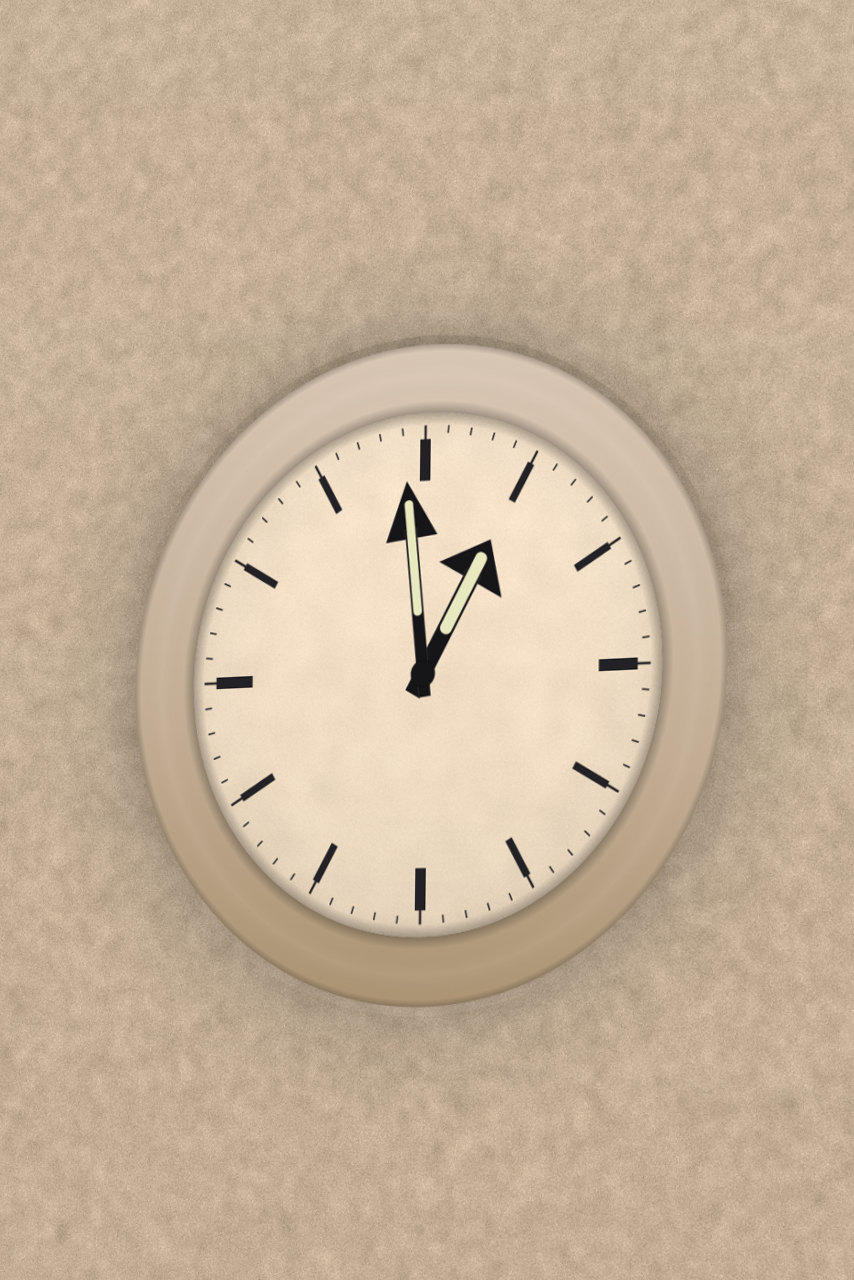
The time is 12:59
